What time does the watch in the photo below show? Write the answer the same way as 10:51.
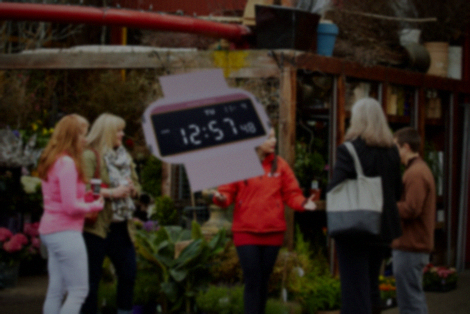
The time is 12:57
